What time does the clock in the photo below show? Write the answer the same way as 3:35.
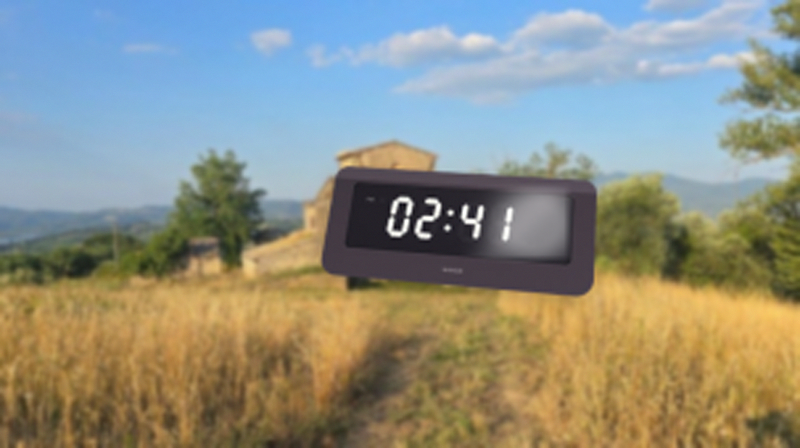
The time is 2:41
